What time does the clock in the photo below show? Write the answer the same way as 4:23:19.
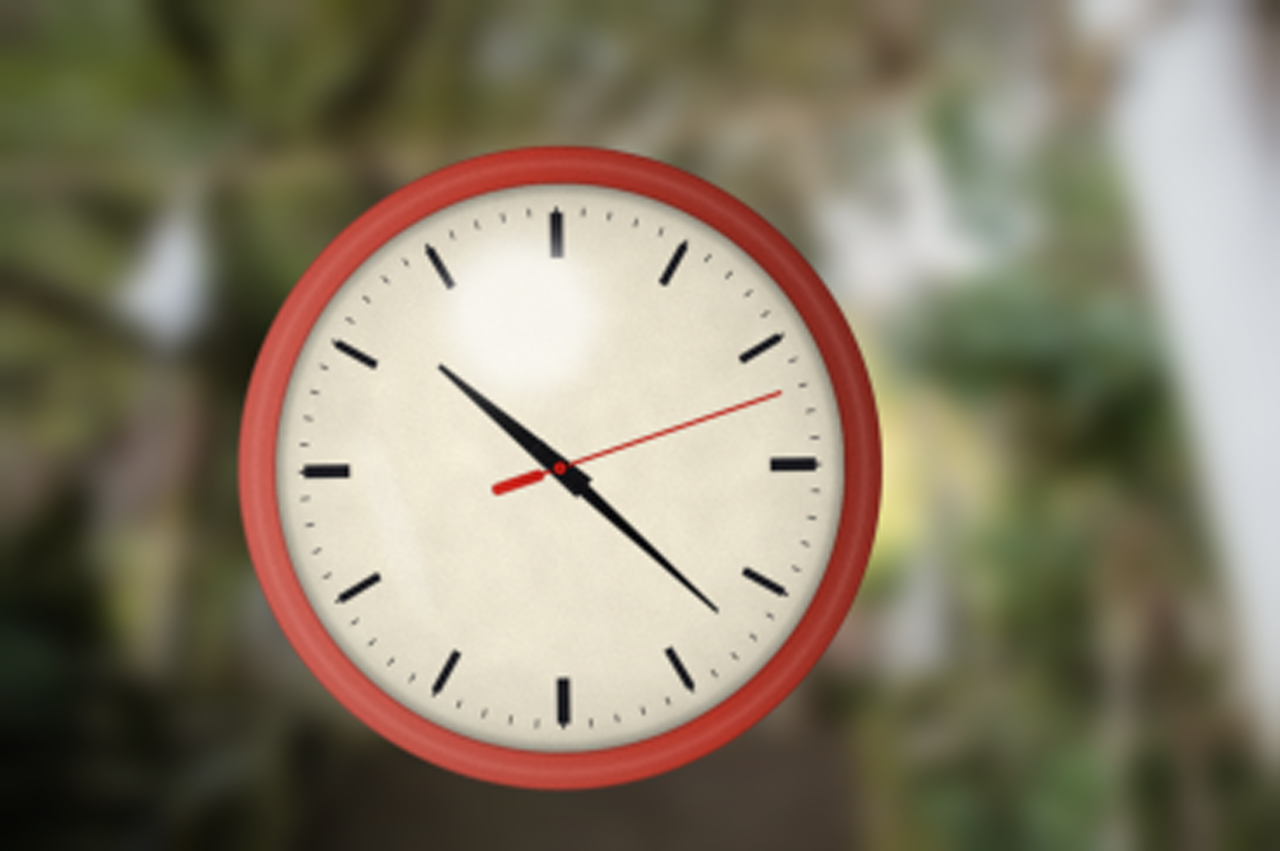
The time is 10:22:12
